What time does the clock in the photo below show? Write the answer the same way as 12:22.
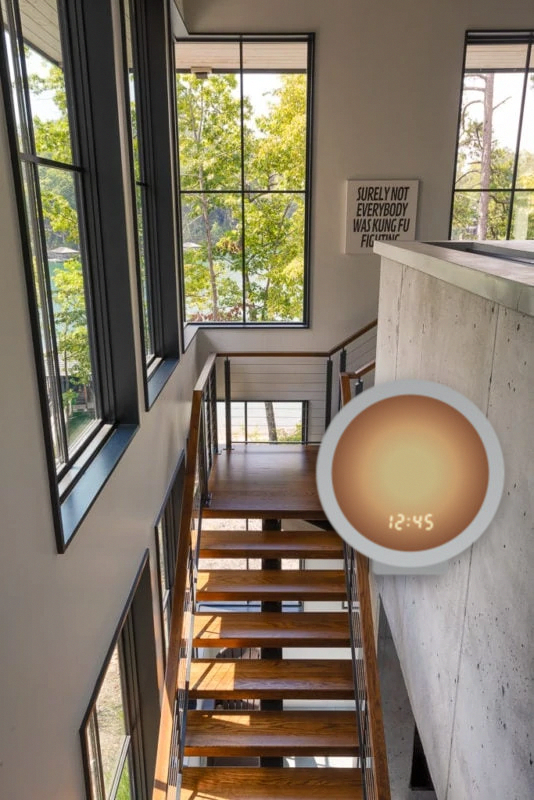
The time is 12:45
